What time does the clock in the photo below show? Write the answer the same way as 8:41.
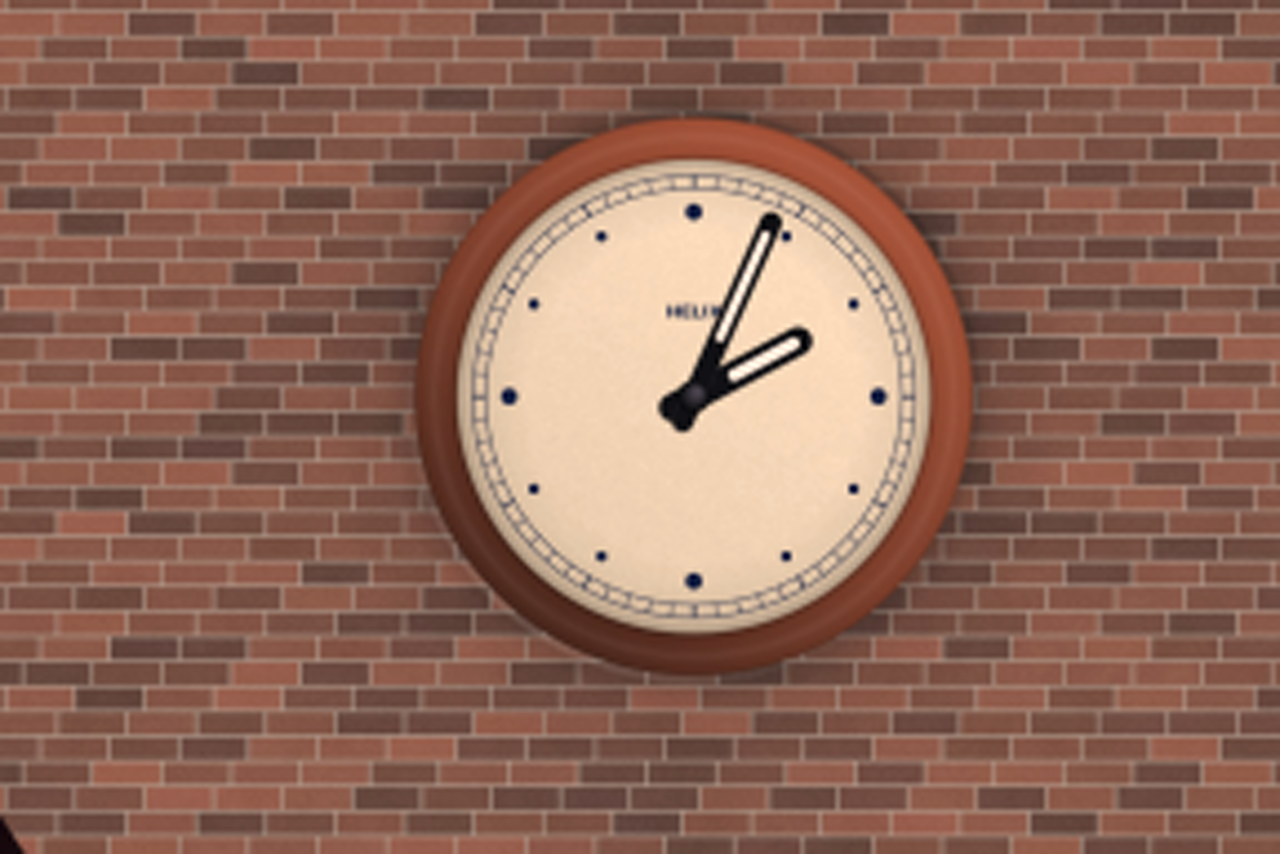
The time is 2:04
